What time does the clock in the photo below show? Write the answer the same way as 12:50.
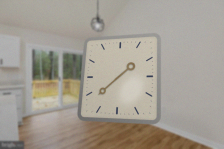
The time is 1:38
